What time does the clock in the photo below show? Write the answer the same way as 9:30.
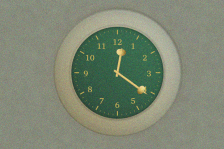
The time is 12:21
